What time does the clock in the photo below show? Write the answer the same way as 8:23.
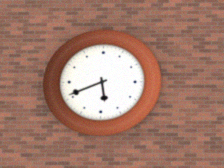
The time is 5:41
